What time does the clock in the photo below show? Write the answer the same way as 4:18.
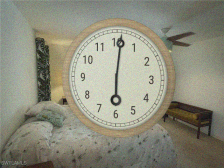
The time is 6:01
